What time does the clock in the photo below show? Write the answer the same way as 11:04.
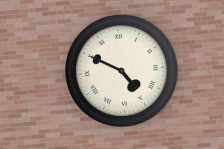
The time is 4:50
